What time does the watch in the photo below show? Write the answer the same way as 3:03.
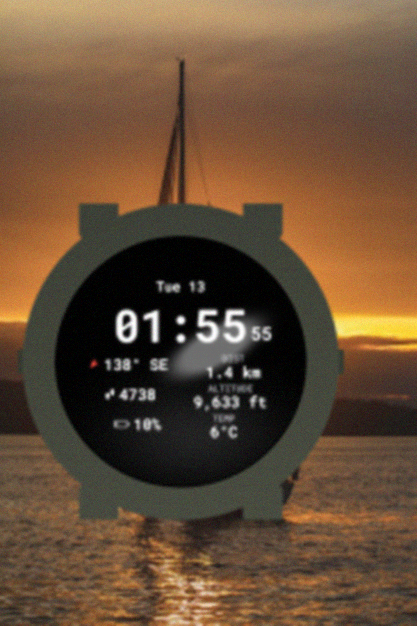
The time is 1:55
